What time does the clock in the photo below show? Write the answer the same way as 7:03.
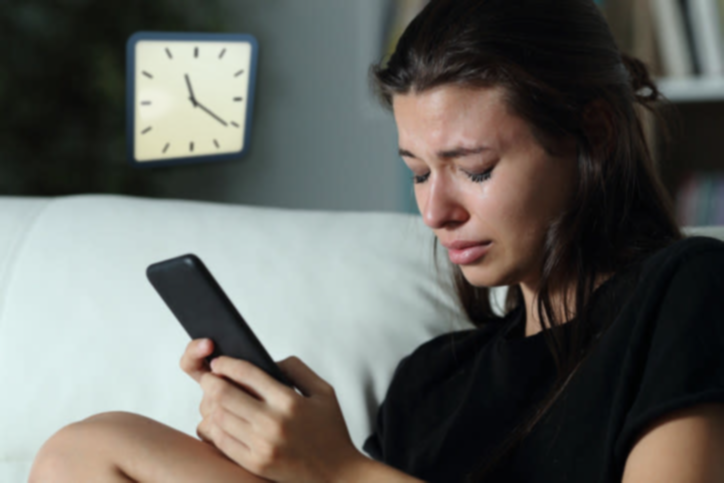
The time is 11:21
